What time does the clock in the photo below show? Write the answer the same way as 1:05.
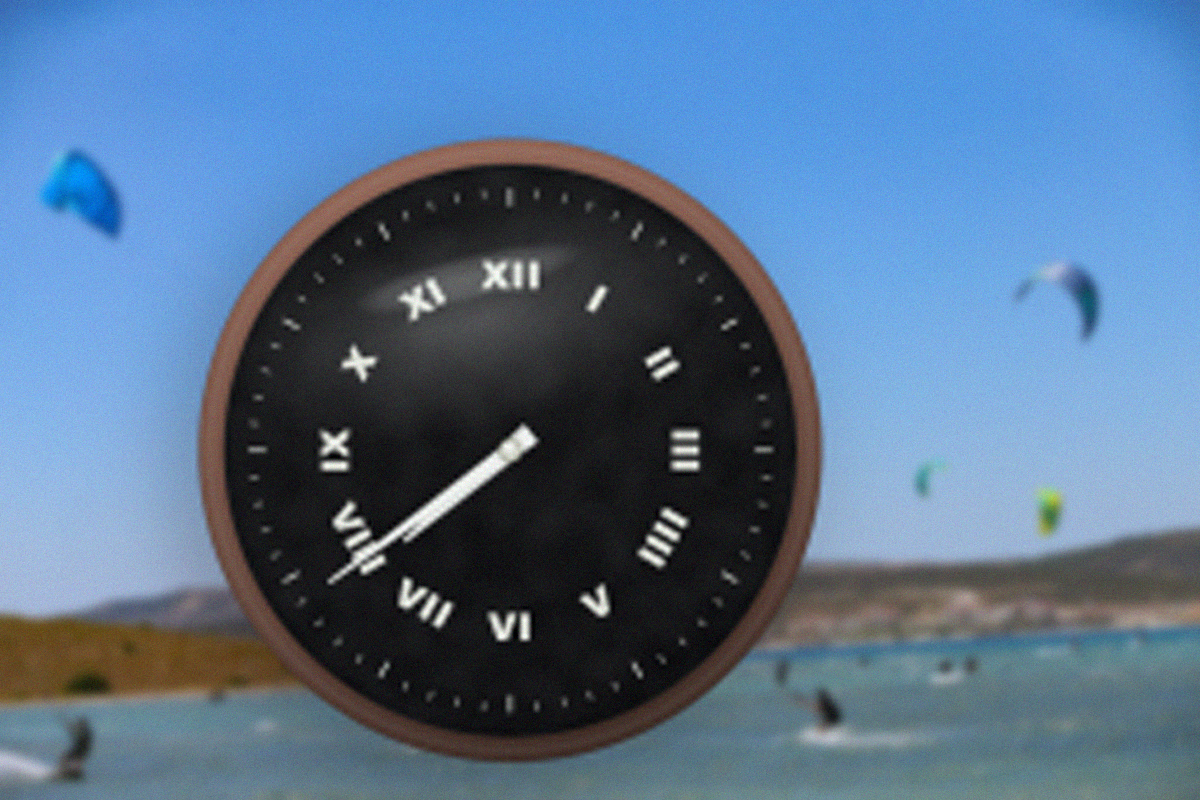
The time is 7:39
